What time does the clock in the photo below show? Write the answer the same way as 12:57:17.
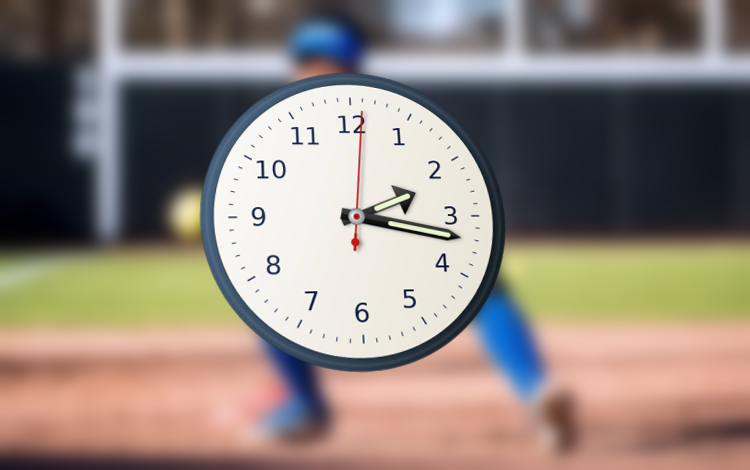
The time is 2:17:01
